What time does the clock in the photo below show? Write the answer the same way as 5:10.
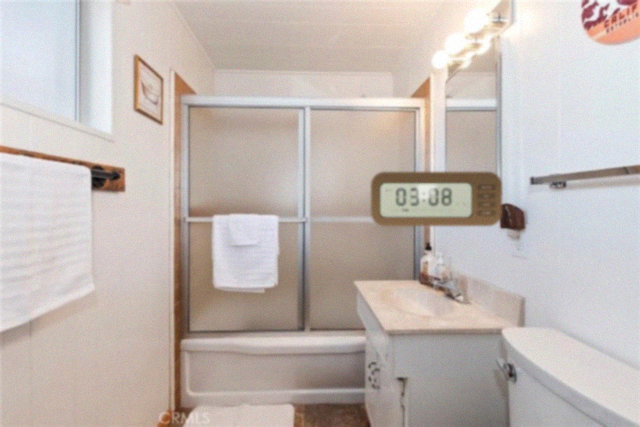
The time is 3:08
